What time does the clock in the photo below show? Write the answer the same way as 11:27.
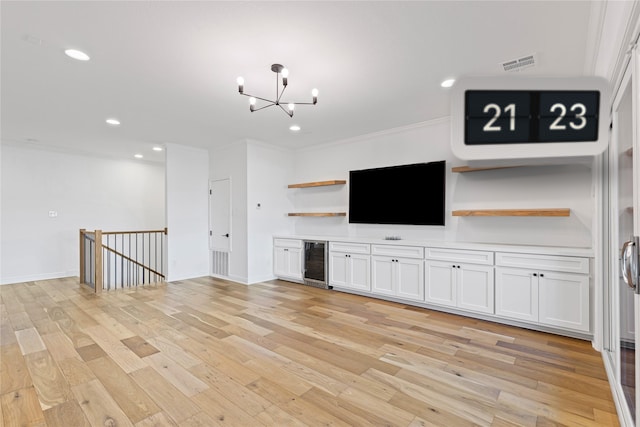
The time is 21:23
